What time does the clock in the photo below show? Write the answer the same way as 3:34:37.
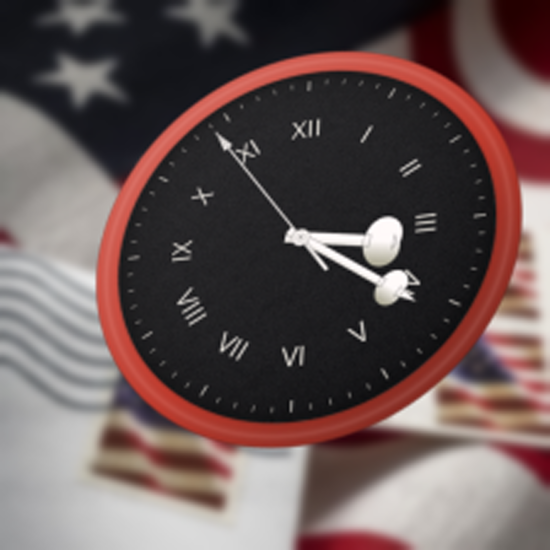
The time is 3:20:54
